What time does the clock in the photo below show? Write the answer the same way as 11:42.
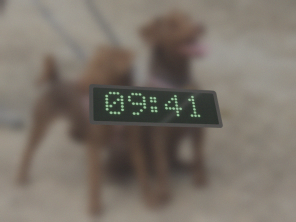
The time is 9:41
